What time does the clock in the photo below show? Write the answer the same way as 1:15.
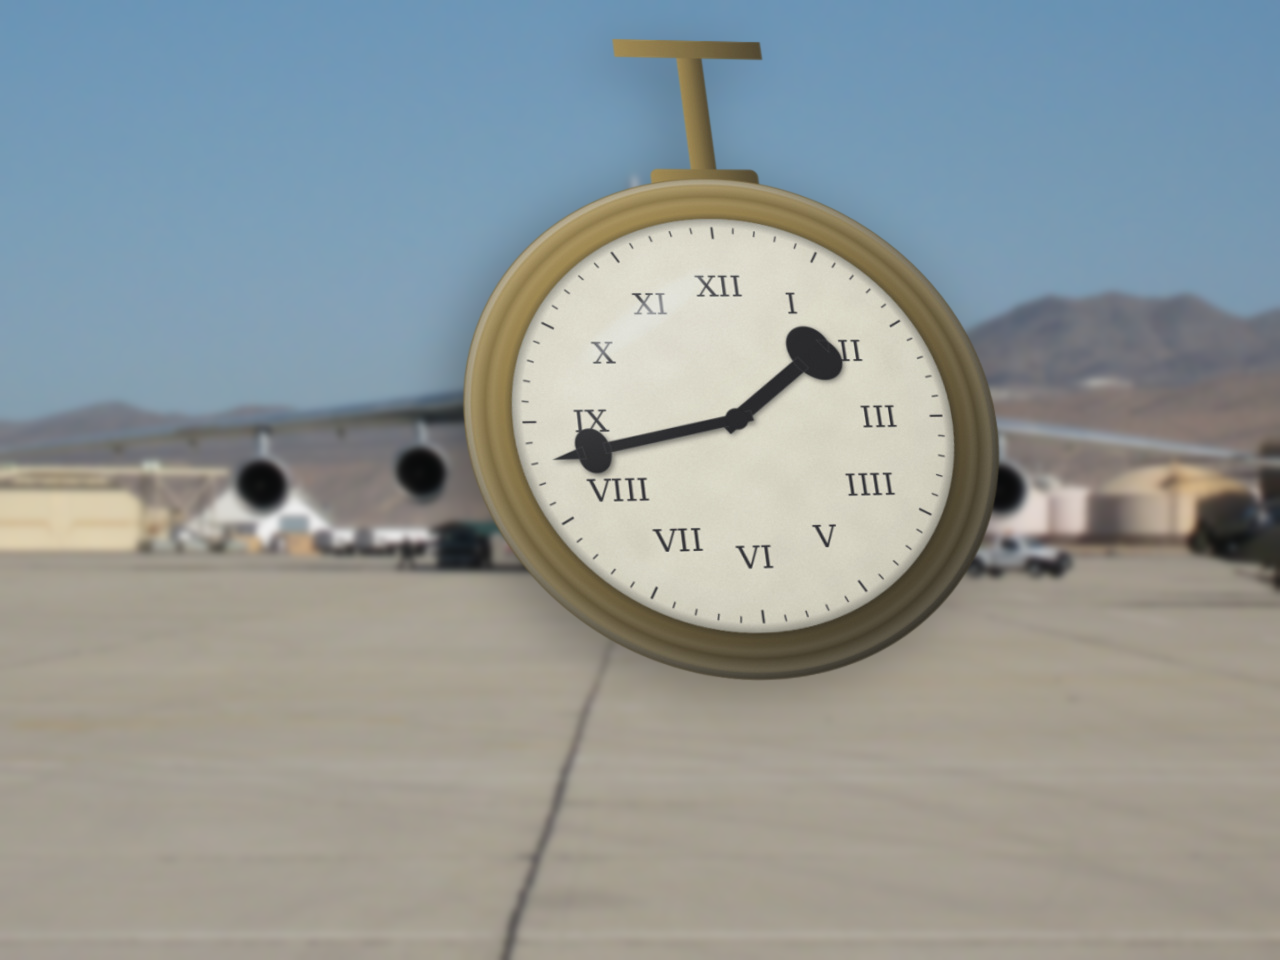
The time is 1:43
